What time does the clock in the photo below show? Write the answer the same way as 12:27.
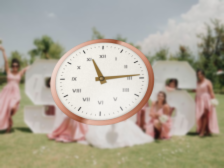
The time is 11:14
